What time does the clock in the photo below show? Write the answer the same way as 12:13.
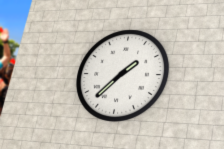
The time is 1:37
